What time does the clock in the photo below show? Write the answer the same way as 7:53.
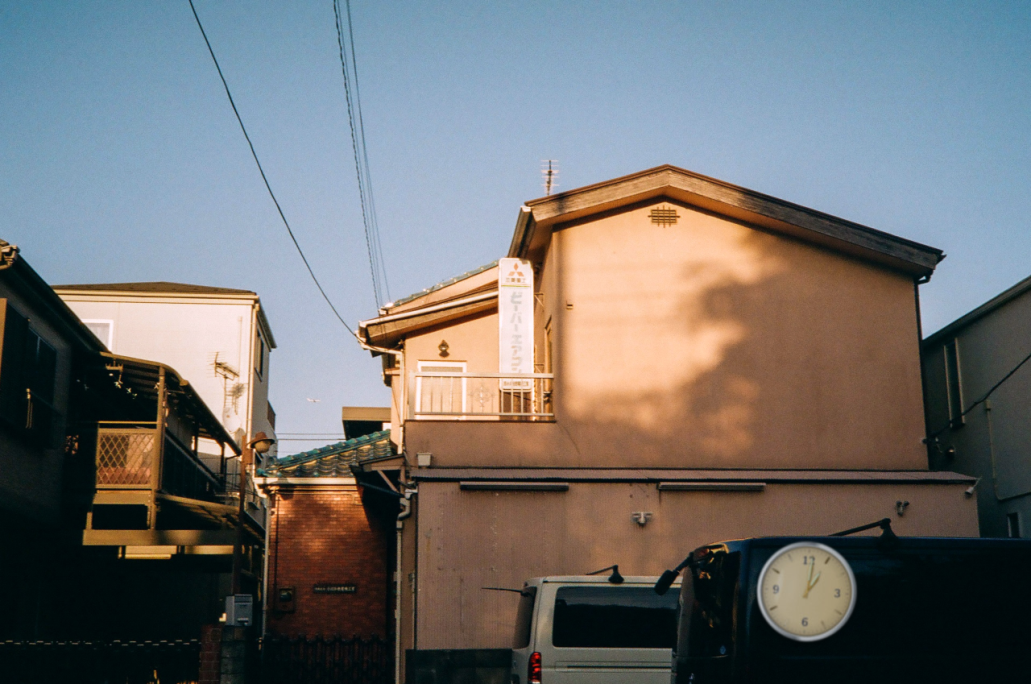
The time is 1:01
